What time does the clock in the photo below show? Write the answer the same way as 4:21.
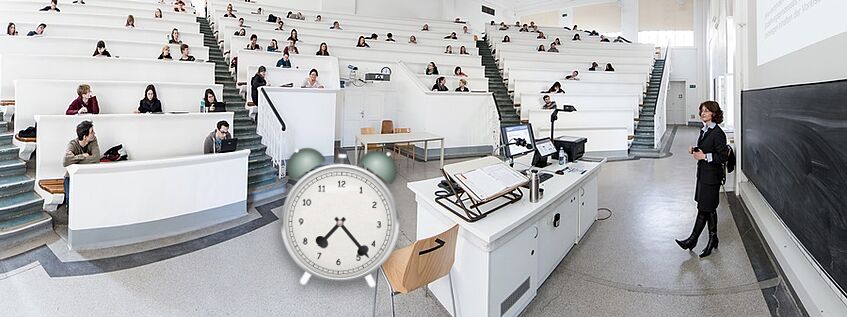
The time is 7:23
